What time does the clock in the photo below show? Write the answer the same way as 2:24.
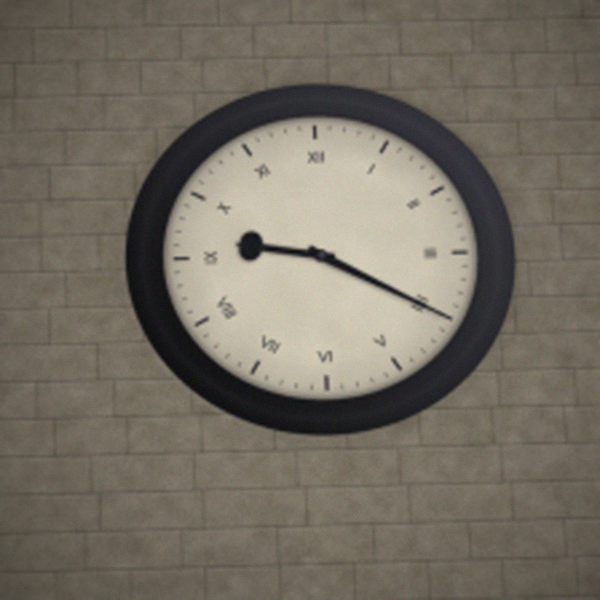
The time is 9:20
